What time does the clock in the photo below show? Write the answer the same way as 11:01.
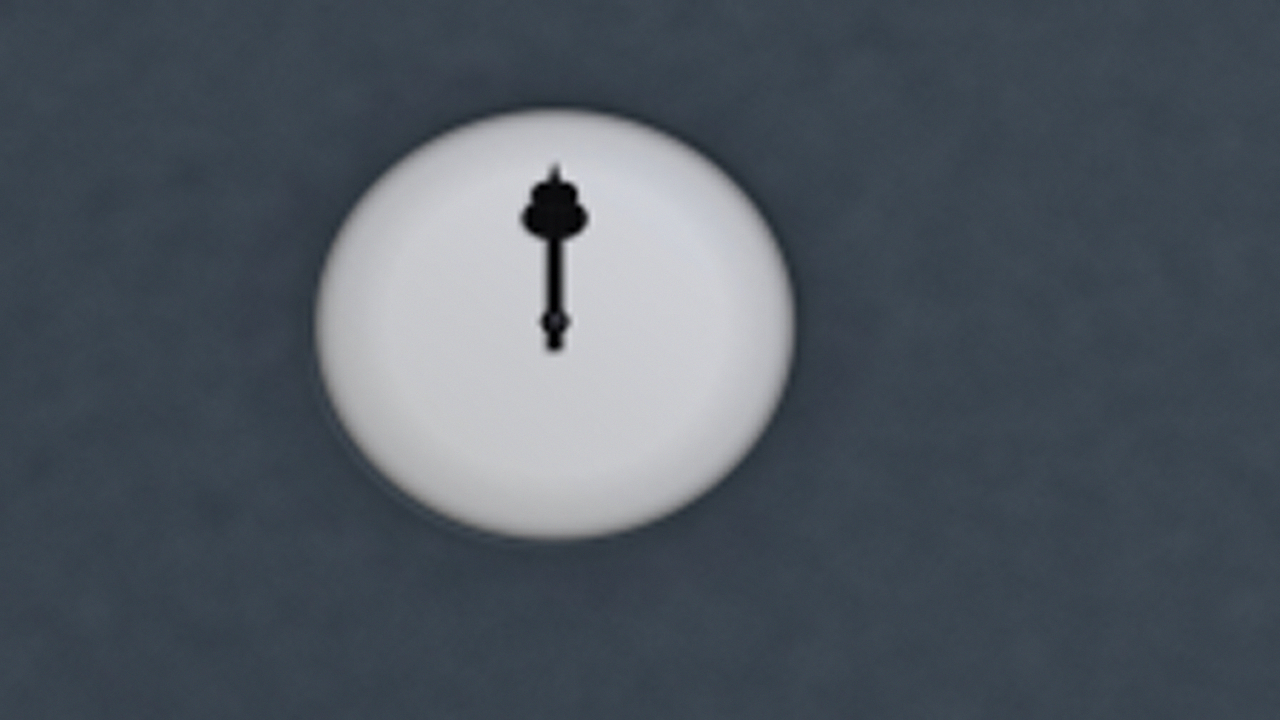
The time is 12:00
